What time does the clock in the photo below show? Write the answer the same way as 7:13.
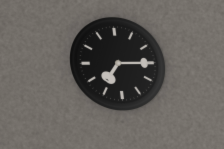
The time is 7:15
